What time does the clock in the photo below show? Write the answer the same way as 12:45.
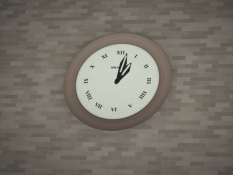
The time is 1:02
